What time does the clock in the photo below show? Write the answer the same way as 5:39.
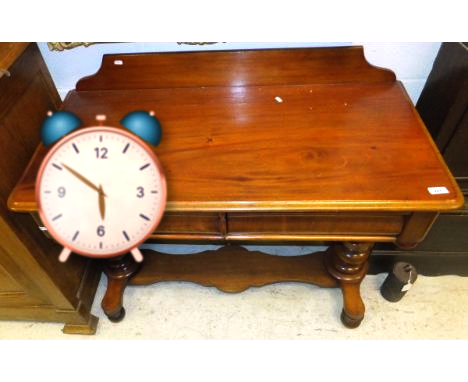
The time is 5:51
